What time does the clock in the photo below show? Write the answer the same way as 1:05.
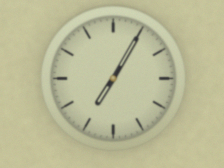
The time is 7:05
